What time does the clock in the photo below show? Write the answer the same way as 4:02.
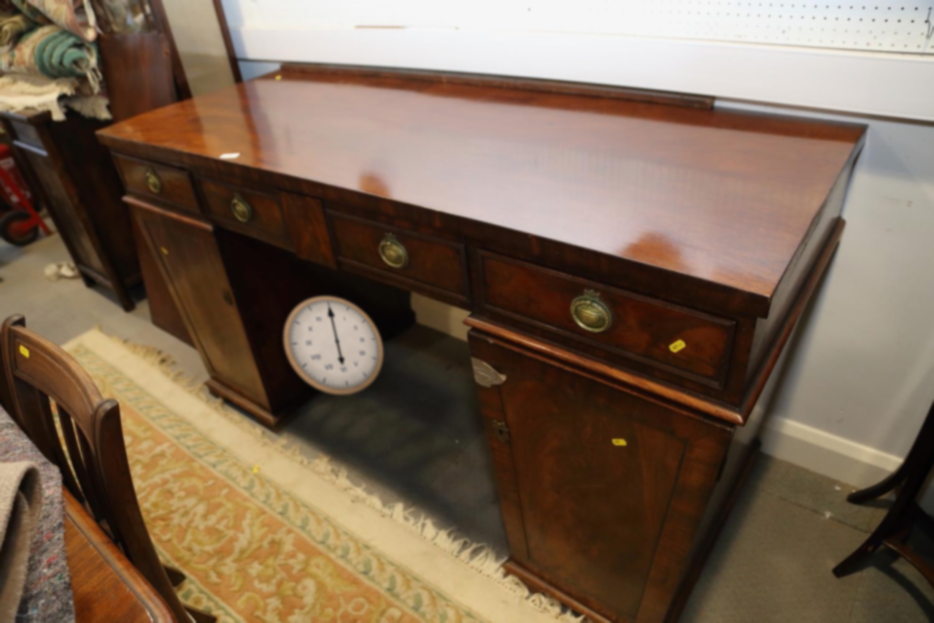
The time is 6:00
